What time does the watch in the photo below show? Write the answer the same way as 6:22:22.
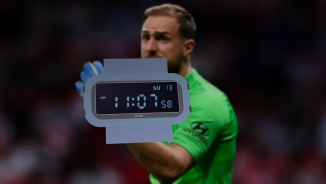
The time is 11:07:58
